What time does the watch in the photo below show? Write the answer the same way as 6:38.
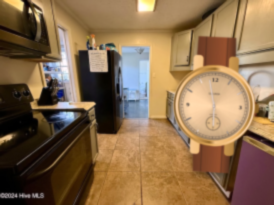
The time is 5:58
